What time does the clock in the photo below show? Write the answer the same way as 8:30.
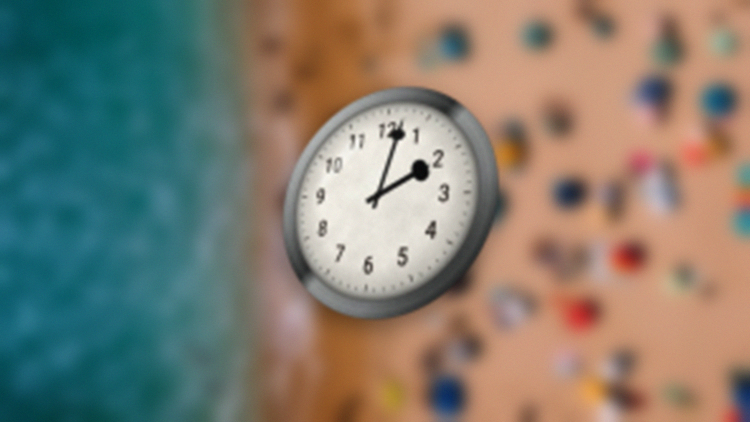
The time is 2:02
